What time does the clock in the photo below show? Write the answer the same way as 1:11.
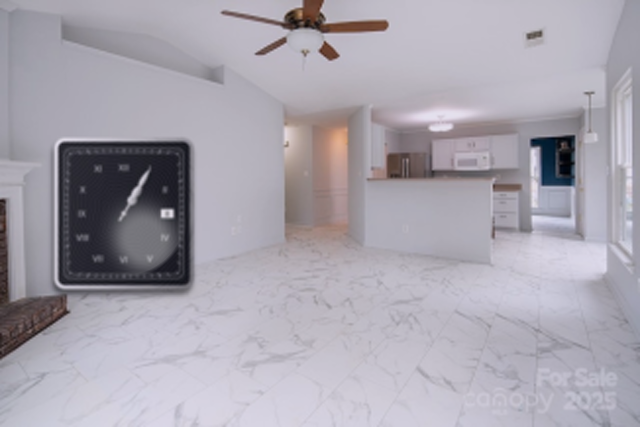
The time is 1:05
